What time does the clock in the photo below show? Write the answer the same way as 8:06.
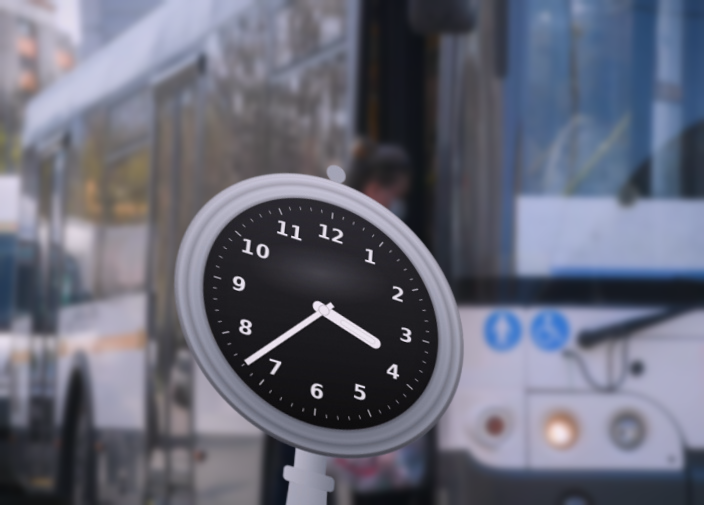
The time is 3:37
